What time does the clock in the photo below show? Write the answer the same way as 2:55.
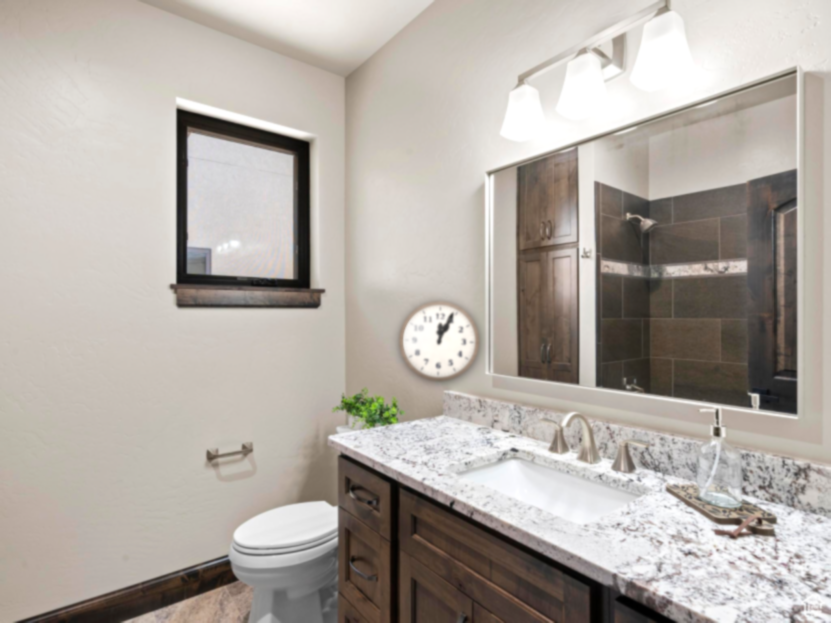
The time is 12:04
